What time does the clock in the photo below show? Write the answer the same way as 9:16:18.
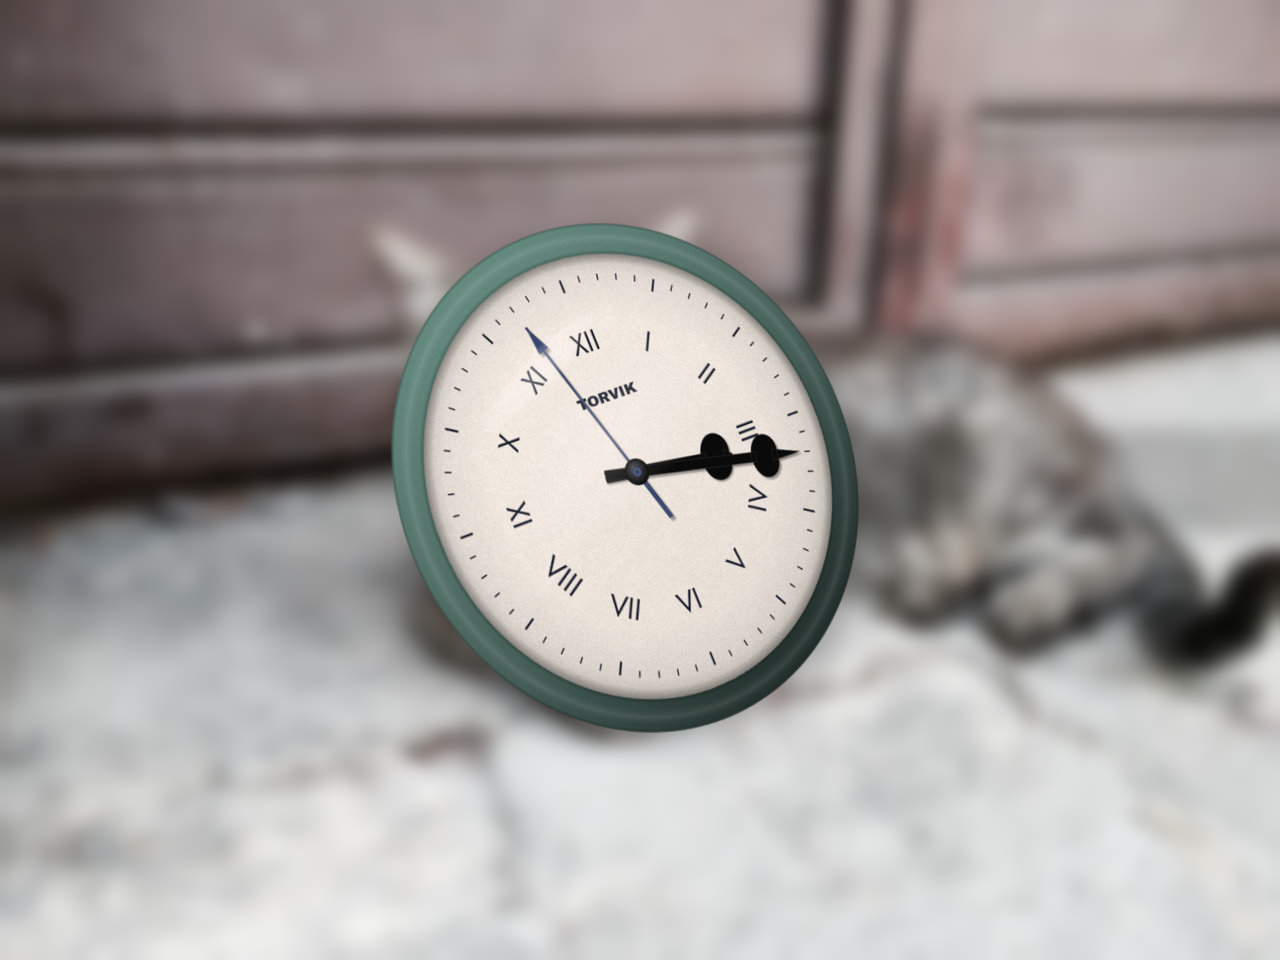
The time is 3:16:57
